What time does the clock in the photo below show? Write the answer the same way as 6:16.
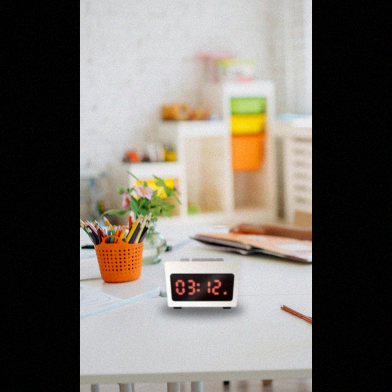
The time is 3:12
